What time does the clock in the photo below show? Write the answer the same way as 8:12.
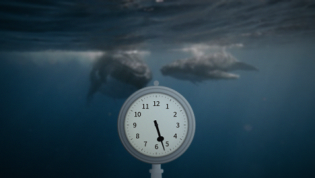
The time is 5:27
